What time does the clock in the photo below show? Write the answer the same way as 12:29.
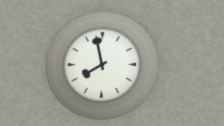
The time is 7:58
